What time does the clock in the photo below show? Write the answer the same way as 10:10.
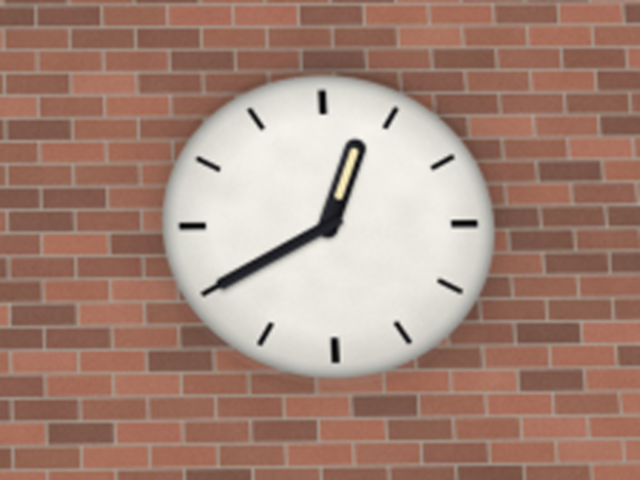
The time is 12:40
